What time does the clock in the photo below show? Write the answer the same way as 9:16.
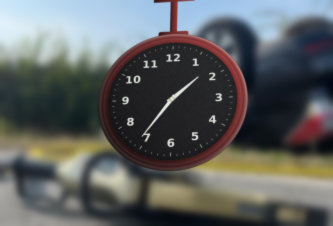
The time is 1:36
